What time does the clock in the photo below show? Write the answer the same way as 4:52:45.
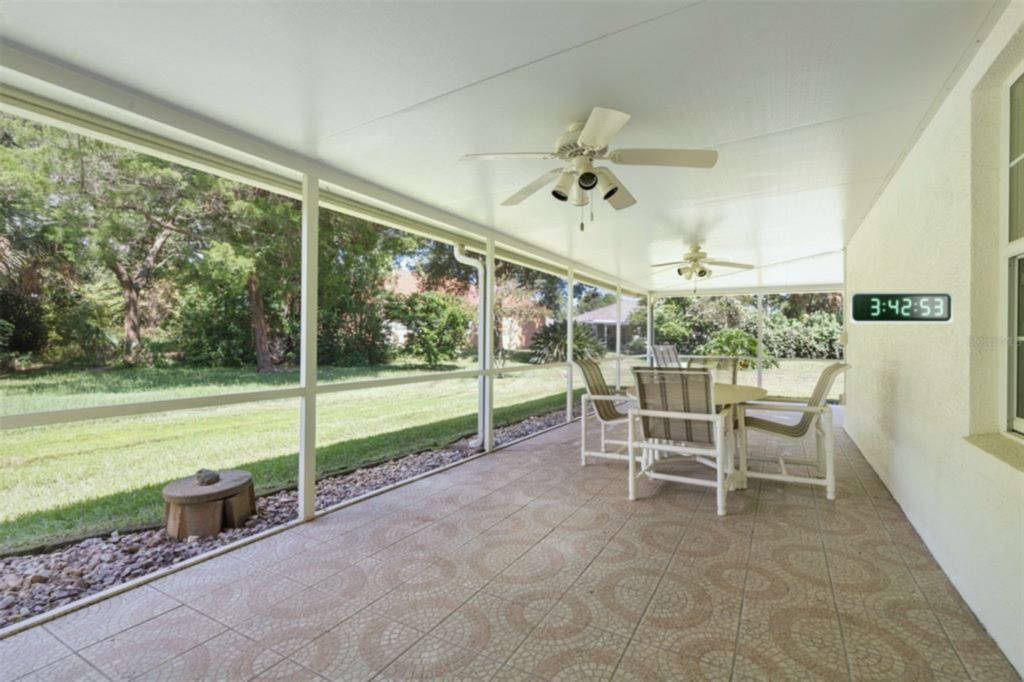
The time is 3:42:53
